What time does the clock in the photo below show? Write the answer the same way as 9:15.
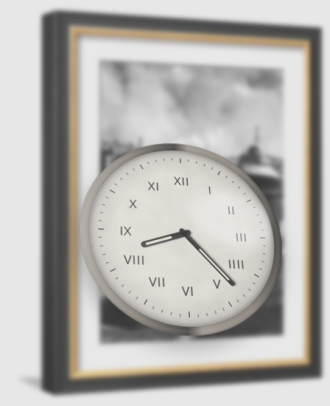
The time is 8:23
